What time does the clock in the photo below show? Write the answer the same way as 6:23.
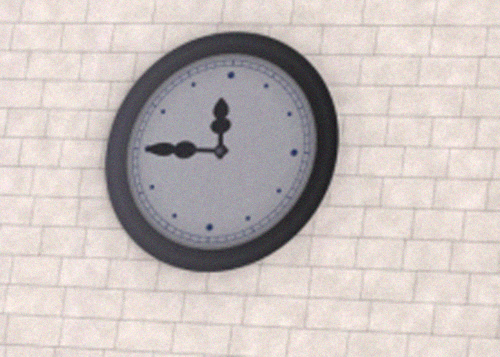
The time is 11:45
